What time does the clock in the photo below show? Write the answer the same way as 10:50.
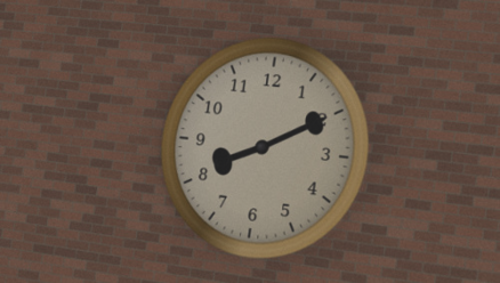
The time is 8:10
